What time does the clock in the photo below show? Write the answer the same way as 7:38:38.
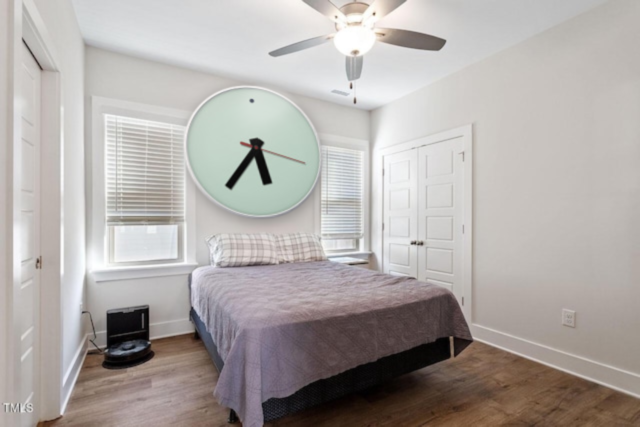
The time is 5:36:18
